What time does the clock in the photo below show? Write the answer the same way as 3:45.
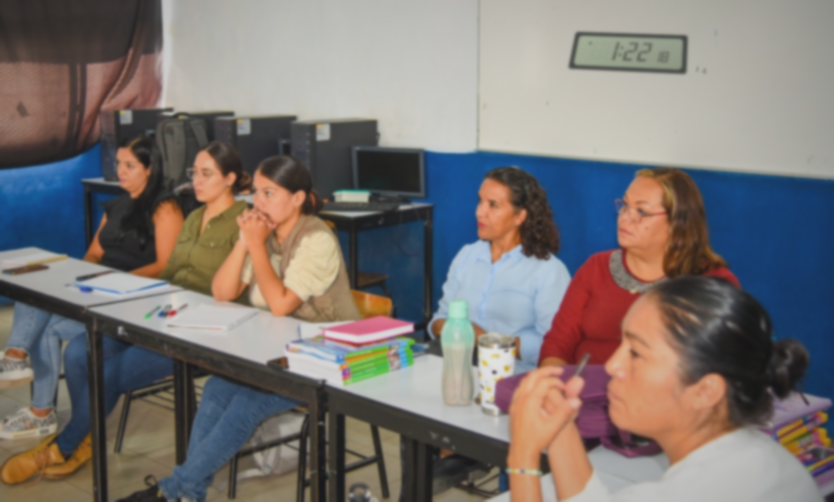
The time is 1:22
